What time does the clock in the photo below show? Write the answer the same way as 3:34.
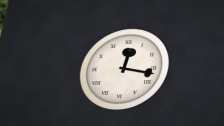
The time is 12:17
